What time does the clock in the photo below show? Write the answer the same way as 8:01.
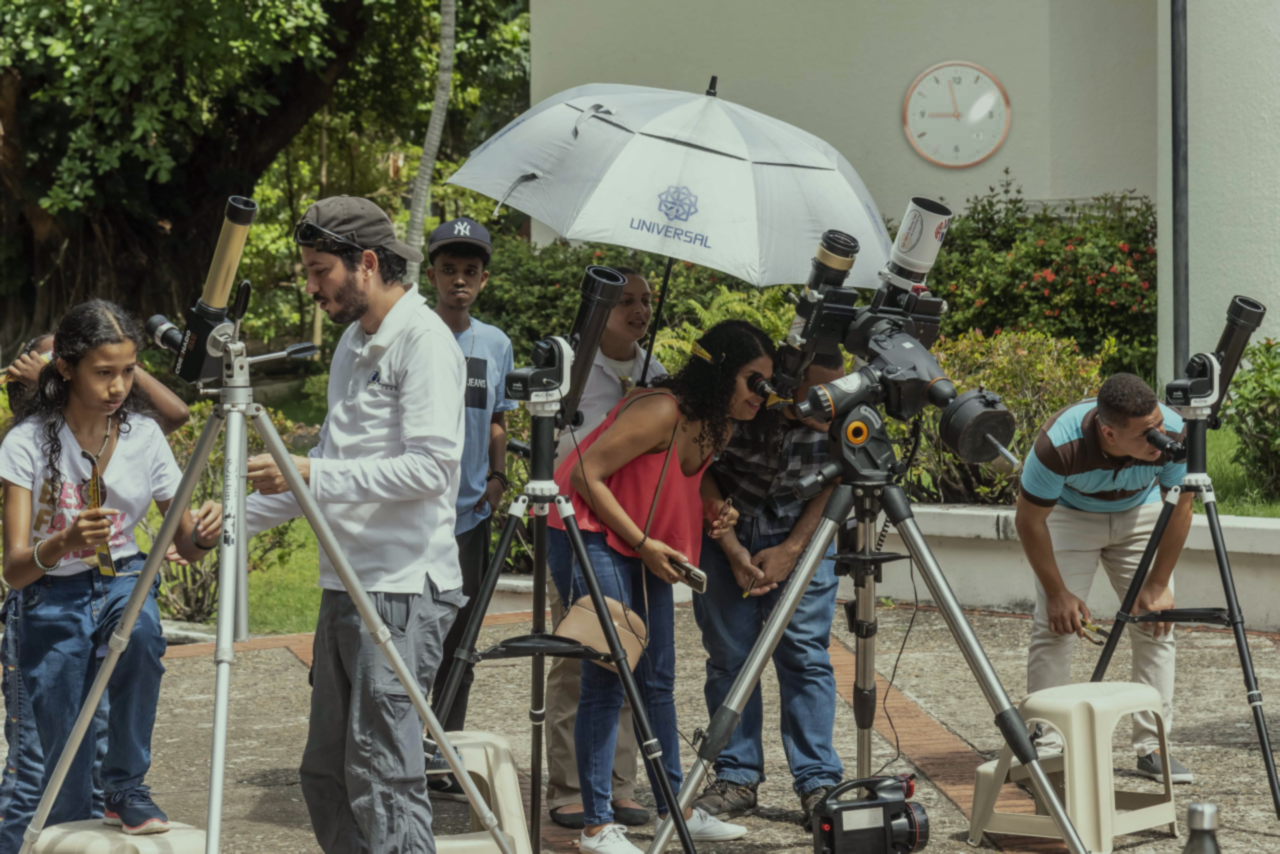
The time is 8:58
